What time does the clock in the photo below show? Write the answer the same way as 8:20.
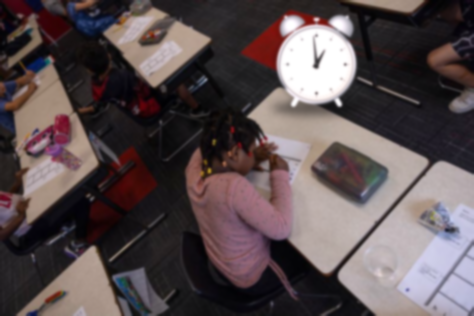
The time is 12:59
